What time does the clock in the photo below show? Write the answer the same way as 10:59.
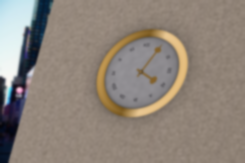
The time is 4:05
